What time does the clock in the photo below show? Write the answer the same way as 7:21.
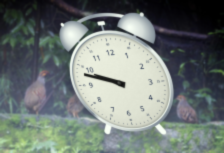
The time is 9:48
